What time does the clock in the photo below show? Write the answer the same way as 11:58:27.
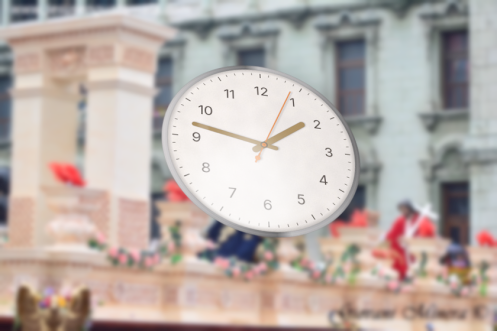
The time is 1:47:04
